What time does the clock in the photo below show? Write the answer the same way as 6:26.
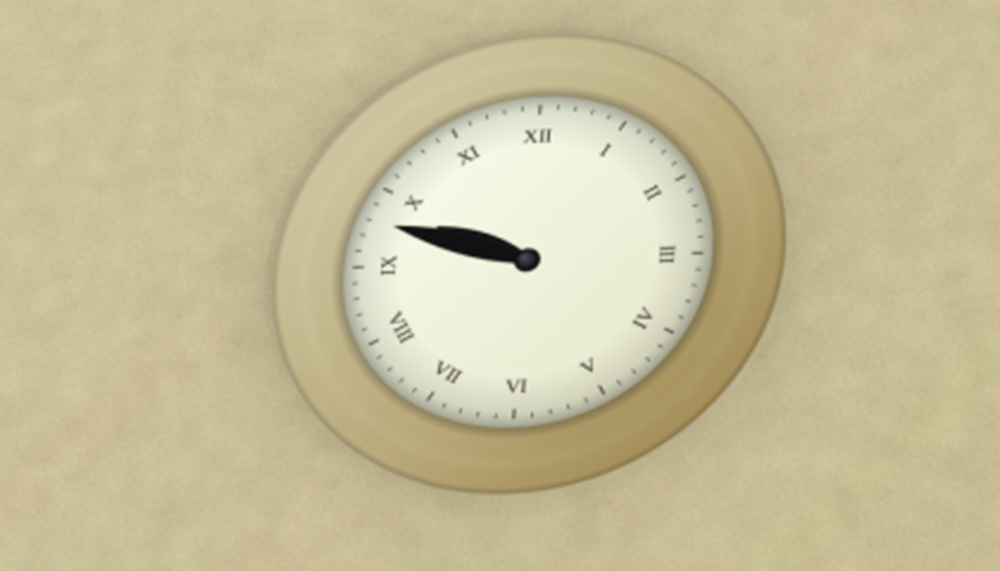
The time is 9:48
